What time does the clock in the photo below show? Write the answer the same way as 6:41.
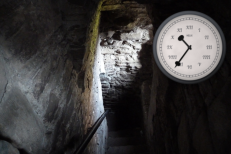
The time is 10:36
